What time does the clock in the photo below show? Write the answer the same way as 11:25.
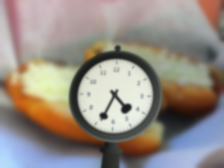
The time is 4:34
